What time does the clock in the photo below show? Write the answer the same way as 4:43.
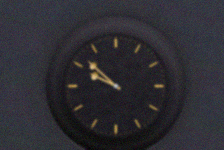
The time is 9:52
